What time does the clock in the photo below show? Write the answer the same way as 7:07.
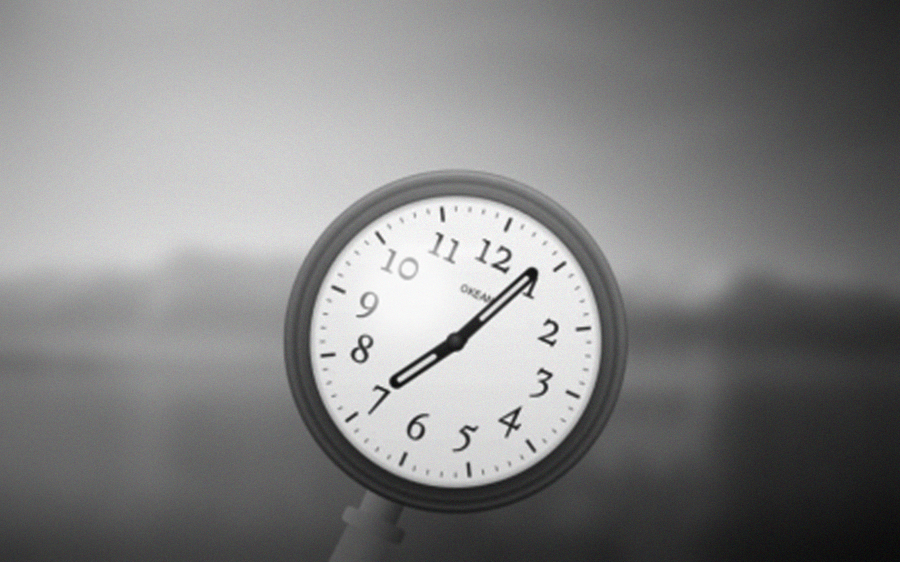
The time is 7:04
